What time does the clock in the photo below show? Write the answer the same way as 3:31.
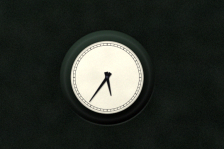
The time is 5:36
